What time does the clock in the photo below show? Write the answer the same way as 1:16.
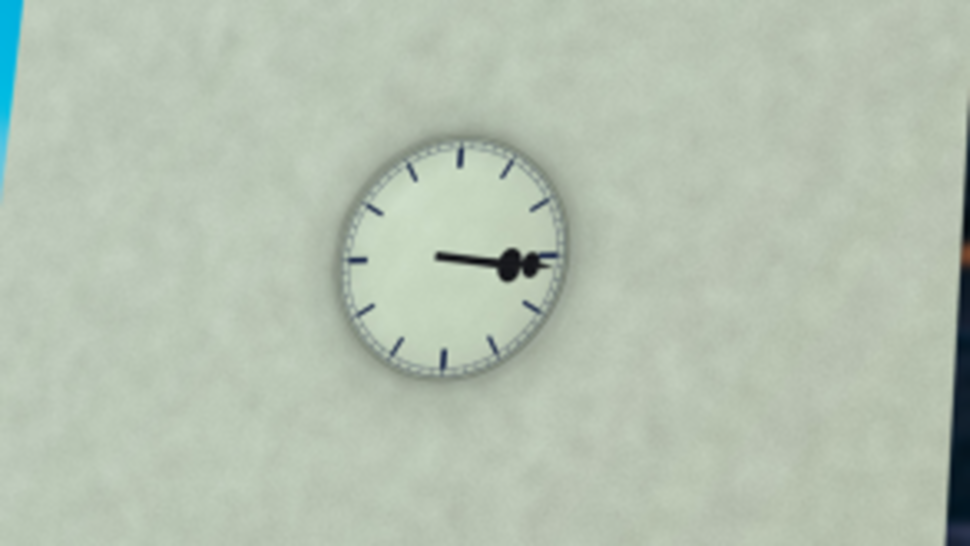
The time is 3:16
